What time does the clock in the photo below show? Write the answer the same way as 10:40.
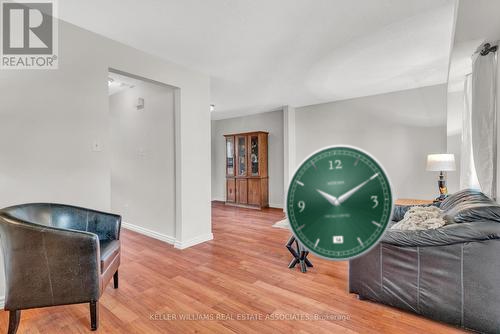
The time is 10:10
